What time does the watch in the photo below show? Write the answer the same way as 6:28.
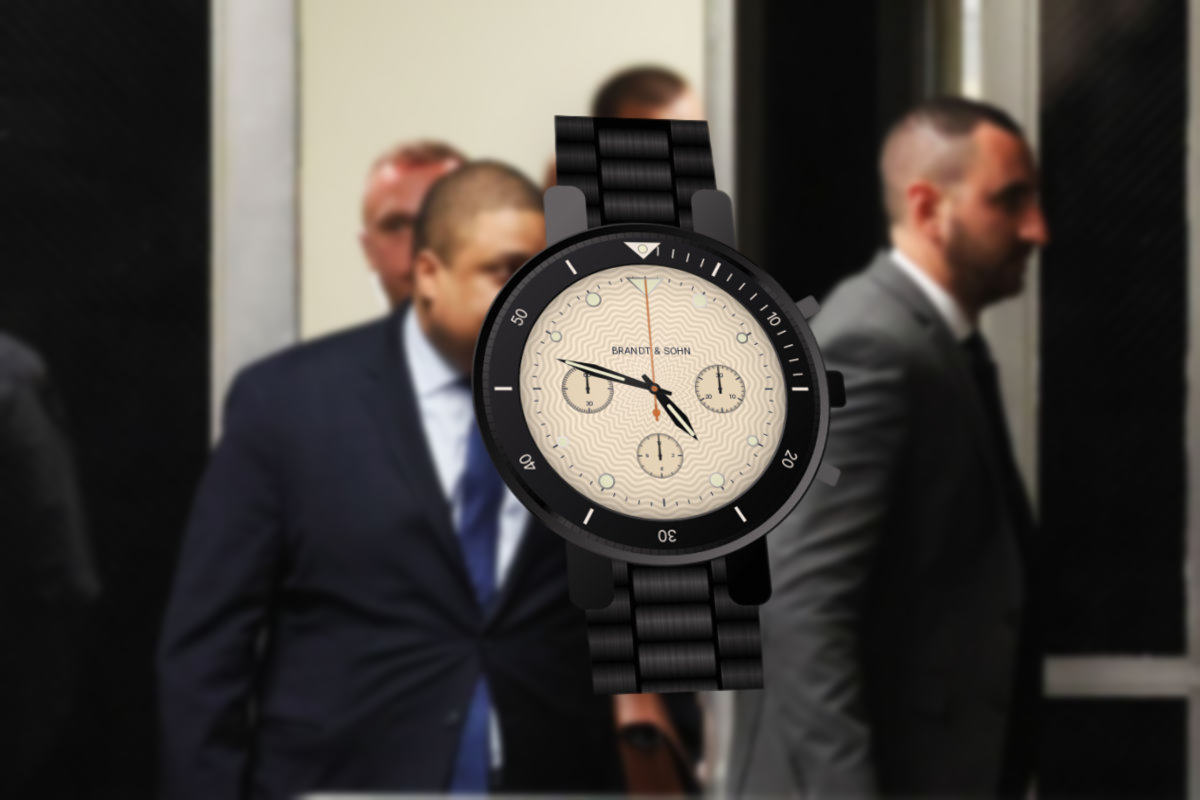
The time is 4:48
